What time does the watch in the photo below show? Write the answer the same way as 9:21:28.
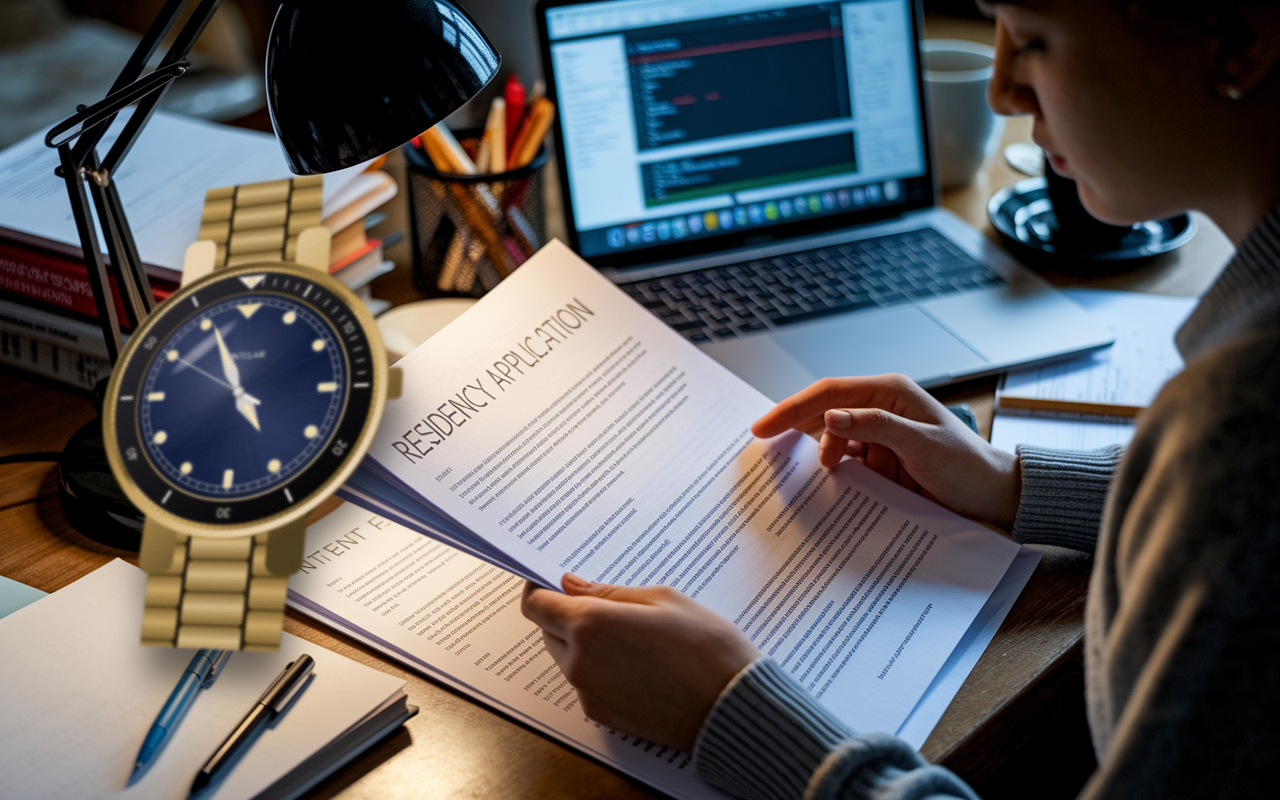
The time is 4:55:50
